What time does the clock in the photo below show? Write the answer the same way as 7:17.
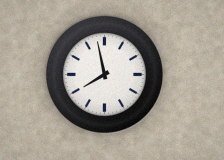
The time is 7:58
